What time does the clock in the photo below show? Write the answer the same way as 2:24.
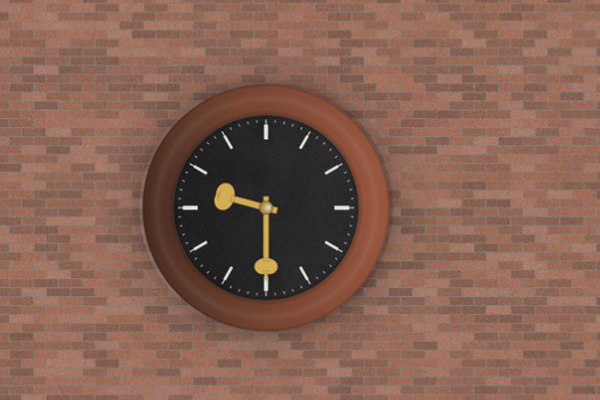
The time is 9:30
